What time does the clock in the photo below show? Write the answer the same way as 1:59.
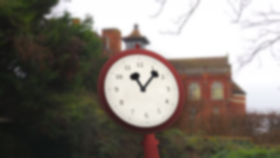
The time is 11:07
